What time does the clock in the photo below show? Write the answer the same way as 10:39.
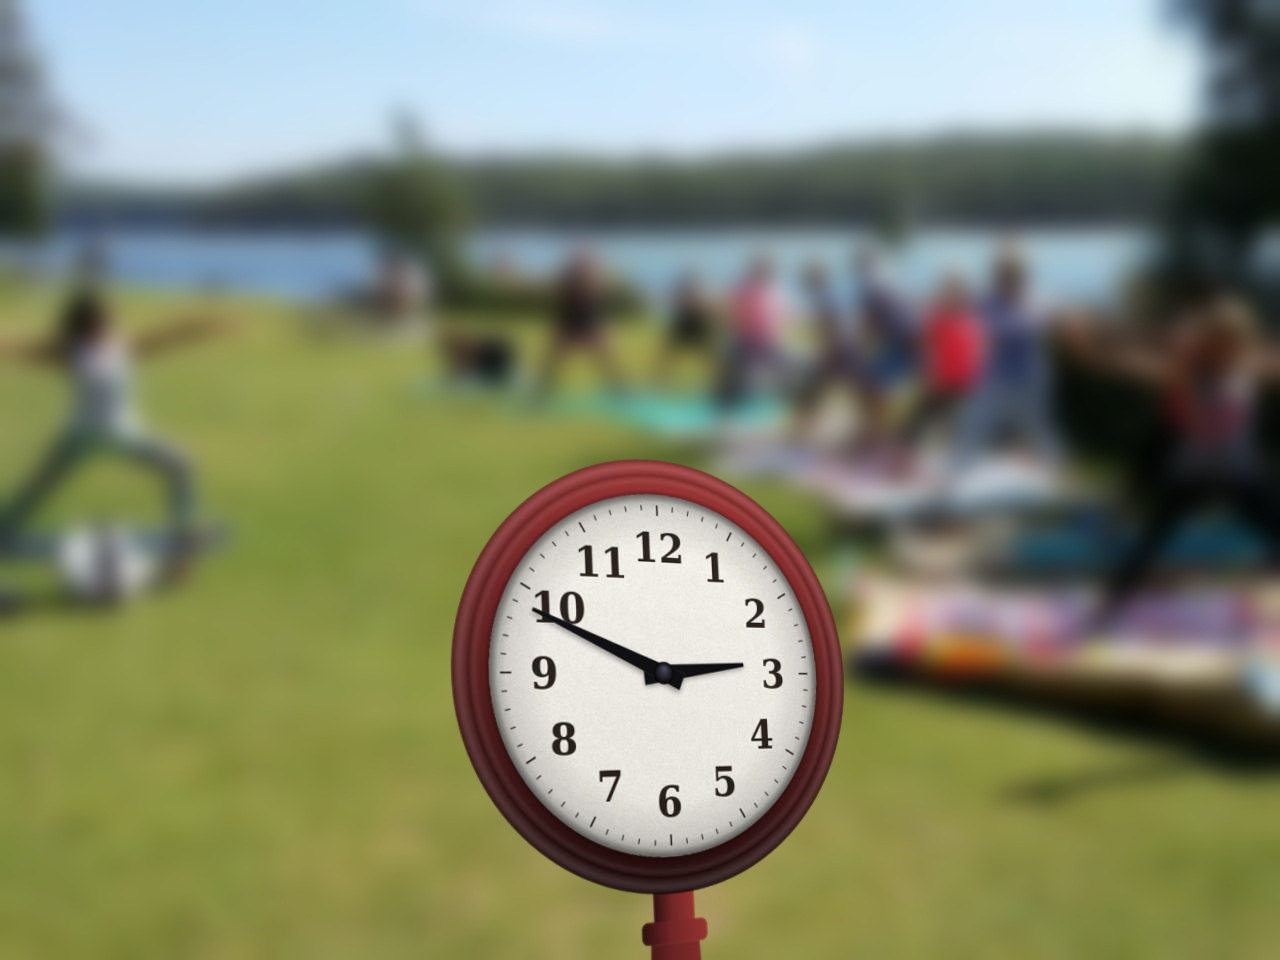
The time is 2:49
